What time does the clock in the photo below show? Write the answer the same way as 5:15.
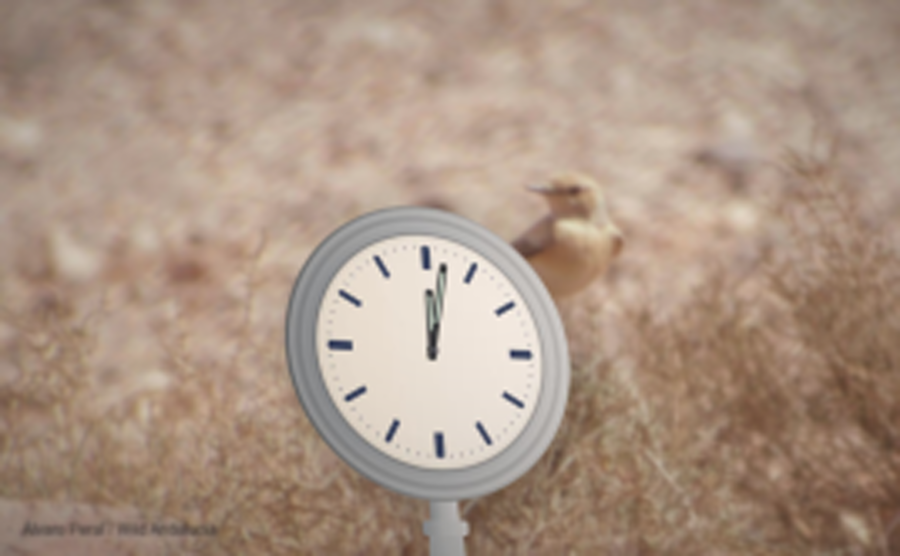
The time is 12:02
